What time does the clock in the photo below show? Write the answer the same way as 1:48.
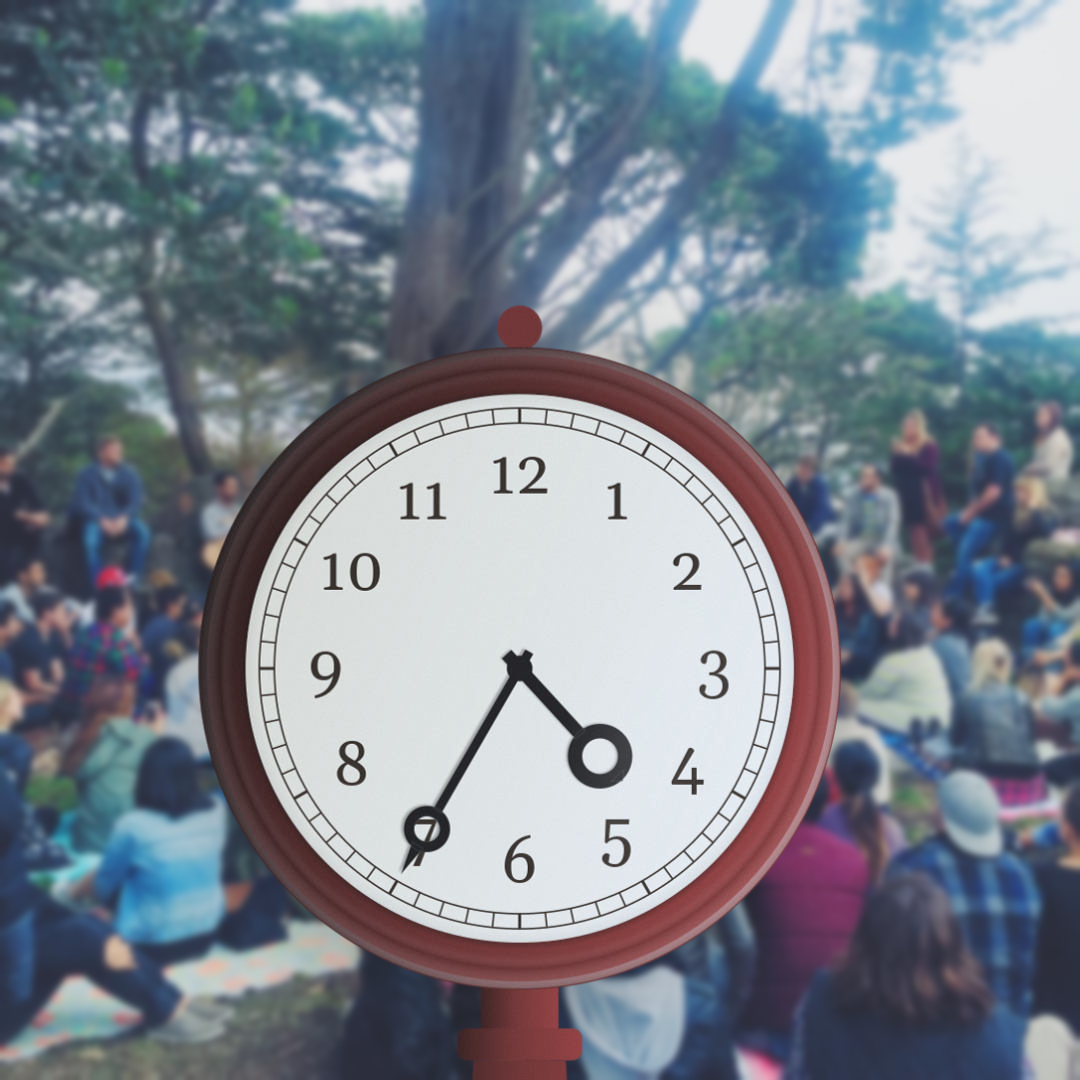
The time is 4:35
